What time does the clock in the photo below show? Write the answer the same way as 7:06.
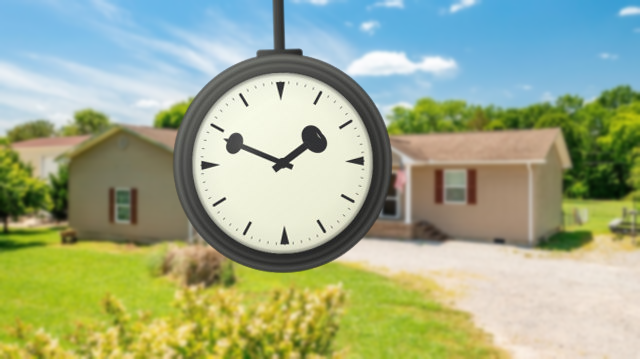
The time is 1:49
